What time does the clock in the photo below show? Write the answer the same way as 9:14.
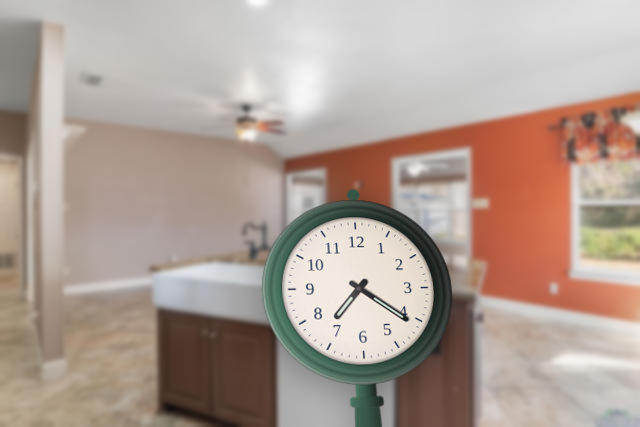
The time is 7:21
